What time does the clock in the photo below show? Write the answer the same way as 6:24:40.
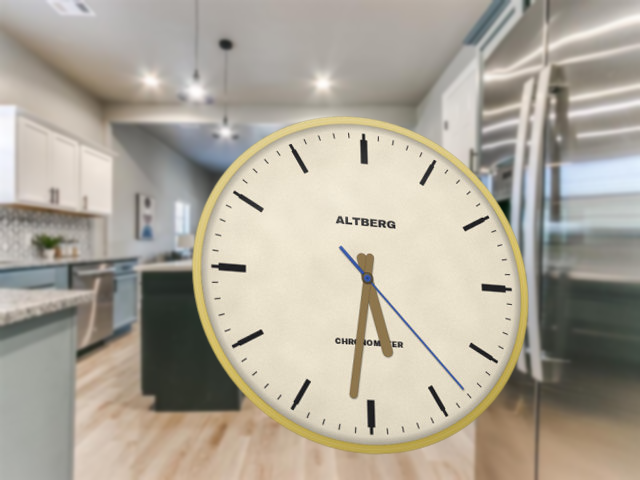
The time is 5:31:23
